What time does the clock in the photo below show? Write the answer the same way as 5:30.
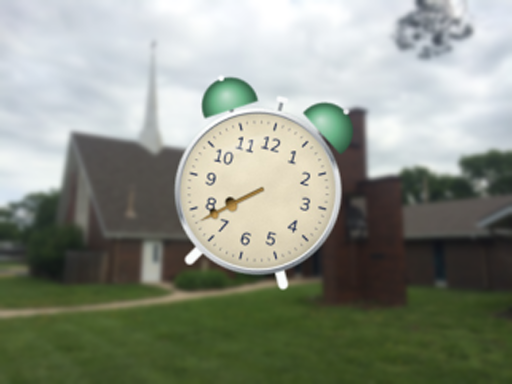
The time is 7:38
